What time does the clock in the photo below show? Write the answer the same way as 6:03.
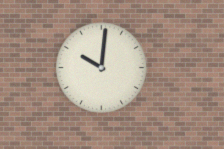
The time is 10:01
